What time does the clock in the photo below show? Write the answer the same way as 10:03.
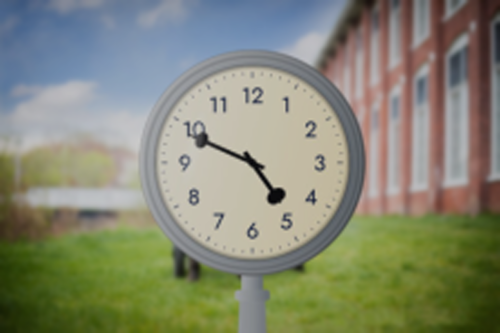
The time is 4:49
